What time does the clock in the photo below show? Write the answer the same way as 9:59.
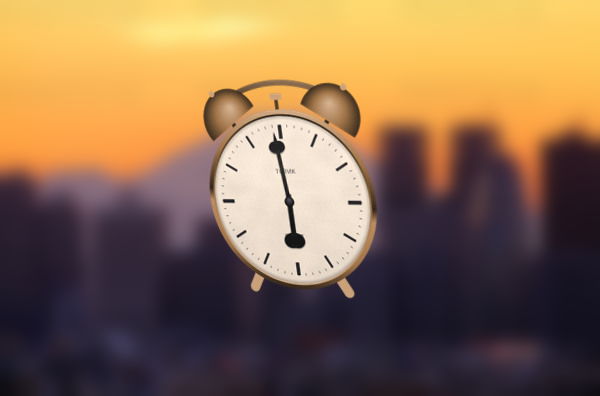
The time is 5:59
